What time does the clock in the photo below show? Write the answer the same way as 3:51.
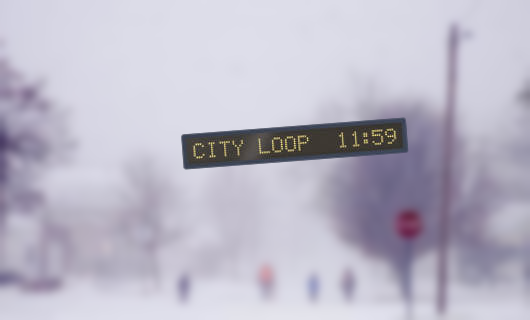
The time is 11:59
